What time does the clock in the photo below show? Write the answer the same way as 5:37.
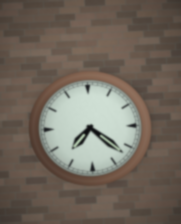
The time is 7:22
